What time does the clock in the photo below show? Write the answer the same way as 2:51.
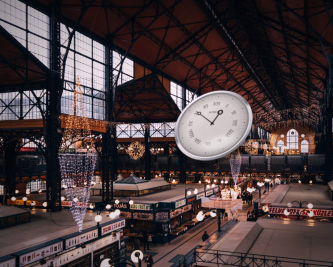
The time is 12:51
